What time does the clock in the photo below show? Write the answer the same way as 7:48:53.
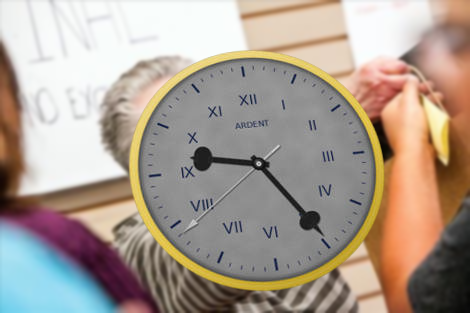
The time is 9:24:39
